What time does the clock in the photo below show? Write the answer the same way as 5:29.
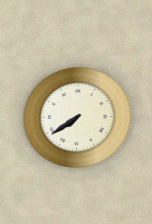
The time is 7:39
